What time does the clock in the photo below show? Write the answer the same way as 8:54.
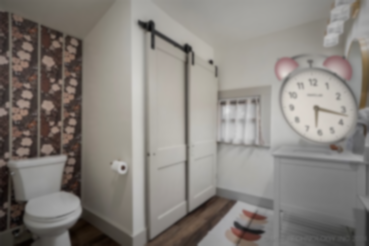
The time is 6:17
